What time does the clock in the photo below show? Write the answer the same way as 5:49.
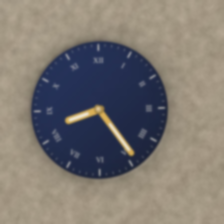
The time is 8:24
